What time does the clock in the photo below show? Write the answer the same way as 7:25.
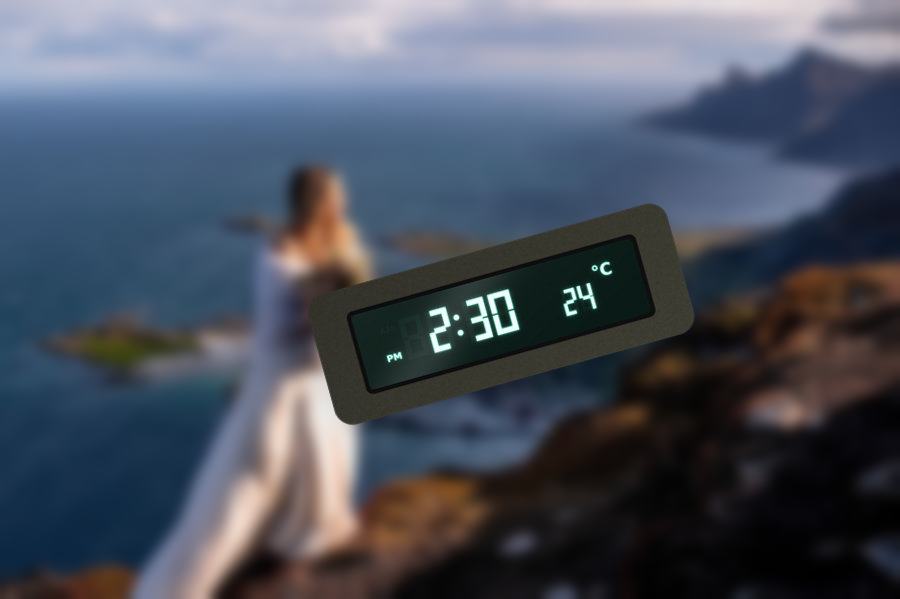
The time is 2:30
